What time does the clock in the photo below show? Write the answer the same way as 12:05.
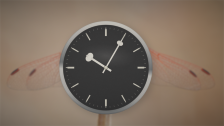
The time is 10:05
